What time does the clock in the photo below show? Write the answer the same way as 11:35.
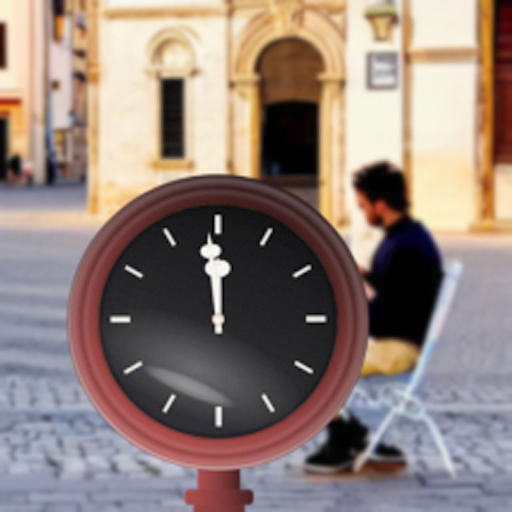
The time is 11:59
